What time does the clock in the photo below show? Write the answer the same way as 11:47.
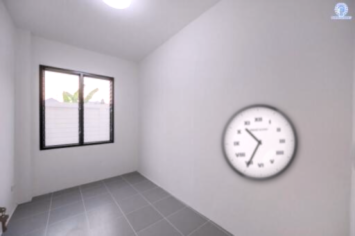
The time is 10:35
